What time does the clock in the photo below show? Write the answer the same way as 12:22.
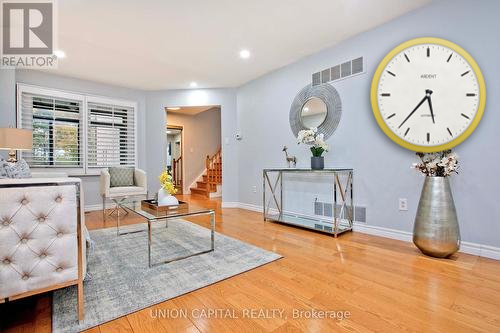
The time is 5:37
